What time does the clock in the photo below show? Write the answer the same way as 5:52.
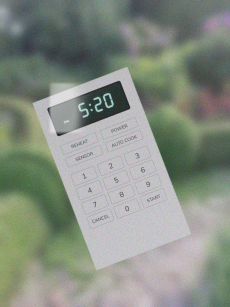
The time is 5:20
